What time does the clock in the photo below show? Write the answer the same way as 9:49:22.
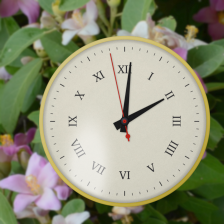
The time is 2:00:58
